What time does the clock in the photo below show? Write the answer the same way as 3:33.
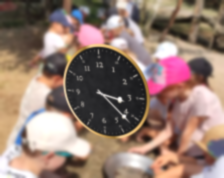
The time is 3:22
